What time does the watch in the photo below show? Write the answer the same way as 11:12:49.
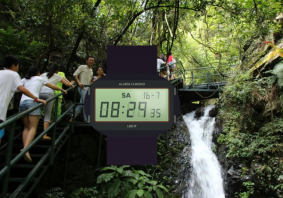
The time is 8:29:35
